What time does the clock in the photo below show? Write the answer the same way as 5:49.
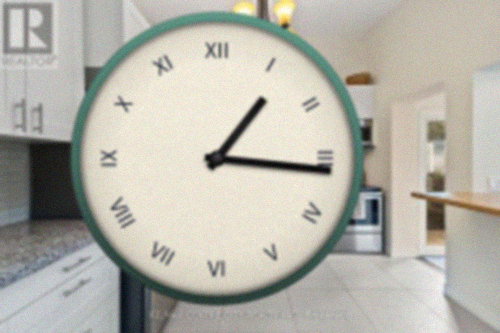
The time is 1:16
